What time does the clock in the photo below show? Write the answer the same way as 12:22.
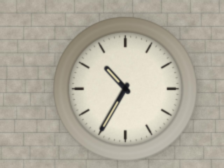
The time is 10:35
